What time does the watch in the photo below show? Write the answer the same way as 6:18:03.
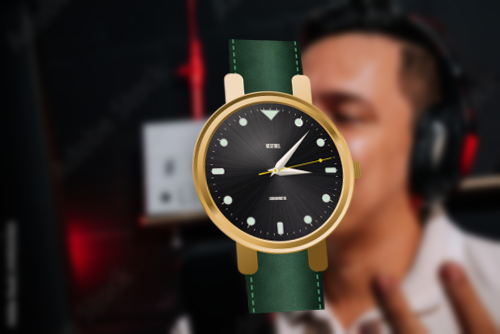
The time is 3:07:13
